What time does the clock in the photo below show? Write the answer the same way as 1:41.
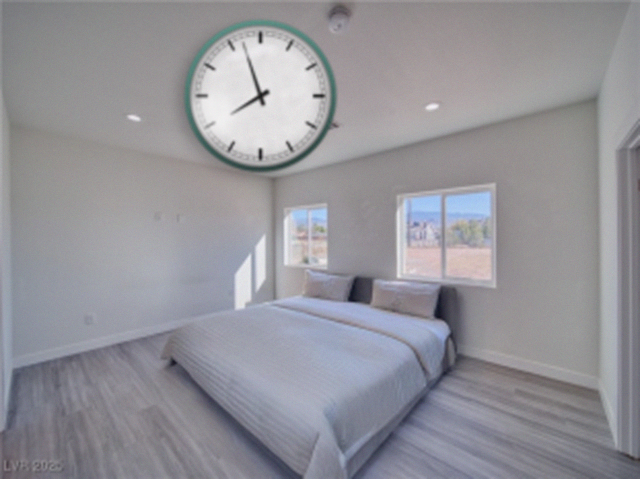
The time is 7:57
